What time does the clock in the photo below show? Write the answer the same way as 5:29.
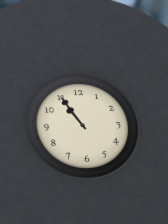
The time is 10:55
